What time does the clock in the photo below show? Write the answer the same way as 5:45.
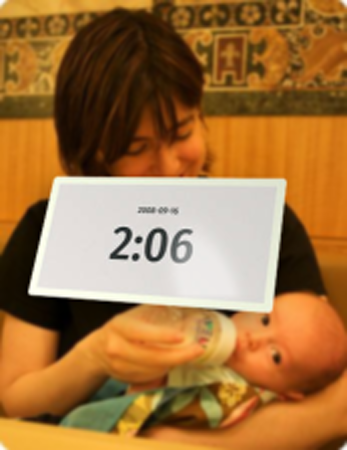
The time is 2:06
